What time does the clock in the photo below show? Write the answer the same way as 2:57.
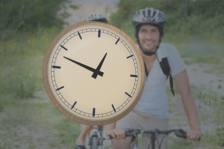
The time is 12:48
